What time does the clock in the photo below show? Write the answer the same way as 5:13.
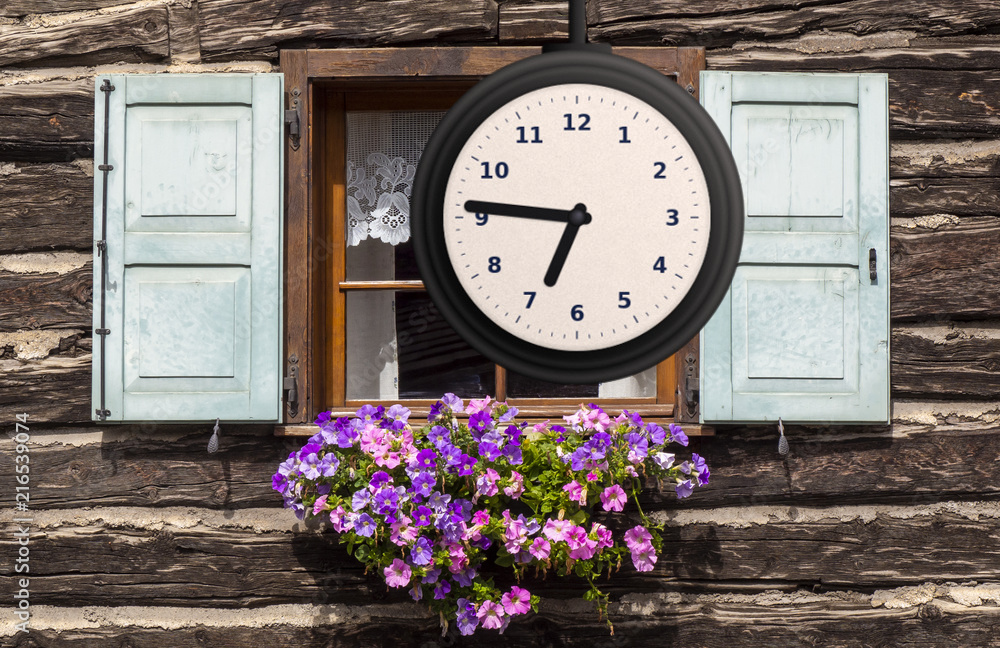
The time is 6:46
